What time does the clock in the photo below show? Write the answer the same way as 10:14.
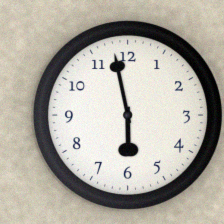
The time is 5:58
